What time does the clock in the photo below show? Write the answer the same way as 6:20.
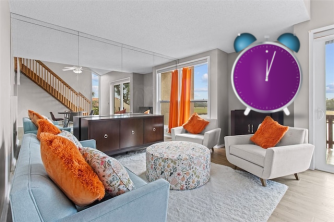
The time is 12:03
